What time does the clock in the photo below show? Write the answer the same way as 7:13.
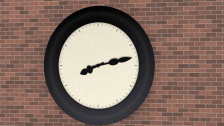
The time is 8:13
